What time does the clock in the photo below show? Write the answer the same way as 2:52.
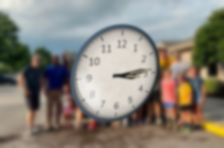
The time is 3:14
